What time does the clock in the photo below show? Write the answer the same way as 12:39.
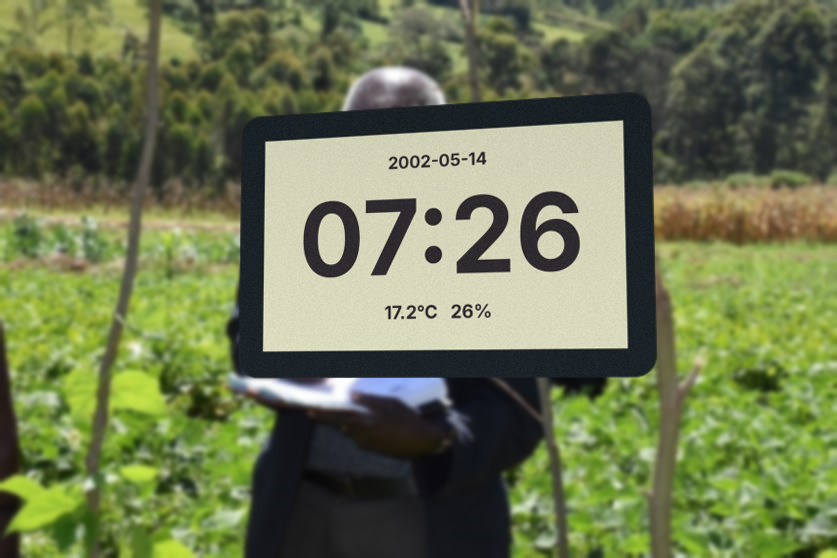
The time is 7:26
